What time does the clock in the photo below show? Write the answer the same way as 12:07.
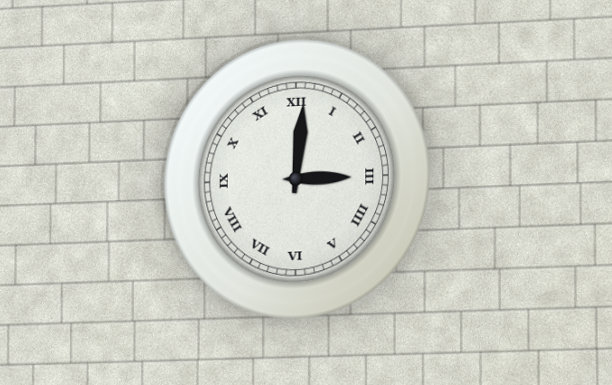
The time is 3:01
